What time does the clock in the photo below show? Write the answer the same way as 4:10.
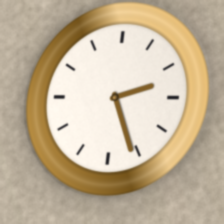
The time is 2:26
